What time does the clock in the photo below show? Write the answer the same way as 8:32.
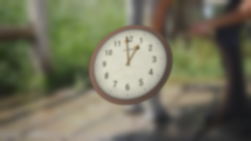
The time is 12:59
